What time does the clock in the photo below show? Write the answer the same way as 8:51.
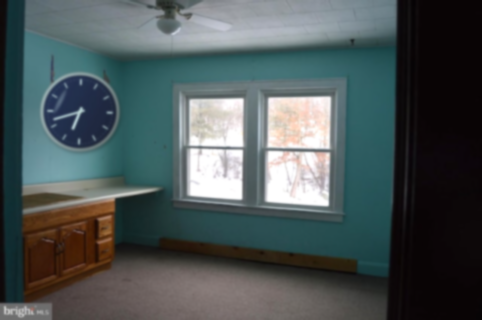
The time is 6:42
